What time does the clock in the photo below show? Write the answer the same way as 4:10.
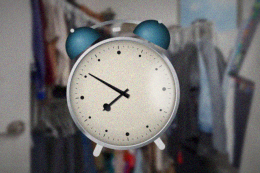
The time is 7:51
